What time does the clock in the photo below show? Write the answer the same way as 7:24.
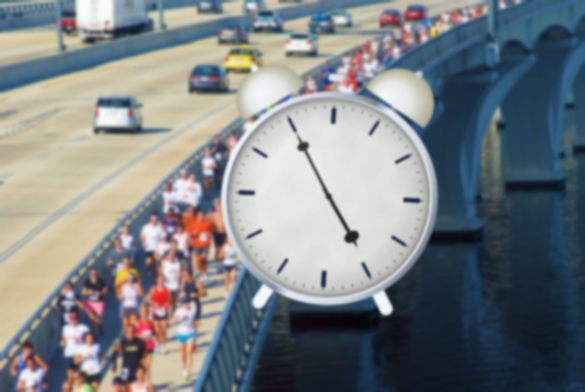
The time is 4:55
